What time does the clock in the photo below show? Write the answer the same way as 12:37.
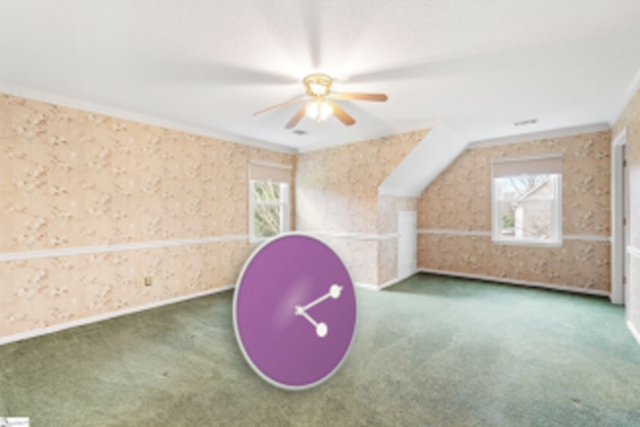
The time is 4:11
